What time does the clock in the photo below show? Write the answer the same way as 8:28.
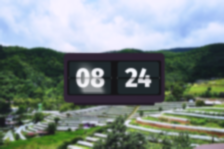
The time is 8:24
